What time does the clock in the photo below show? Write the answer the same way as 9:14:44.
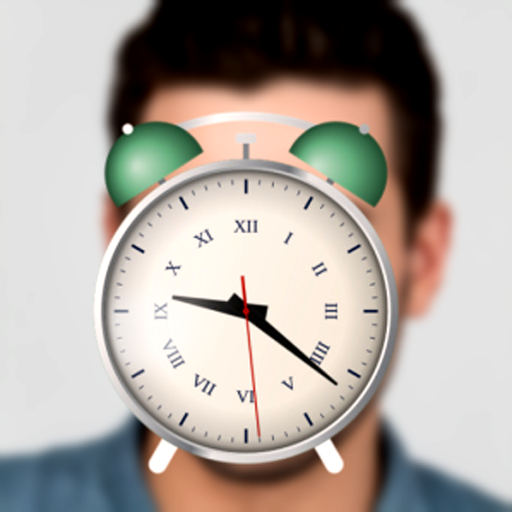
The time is 9:21:29
